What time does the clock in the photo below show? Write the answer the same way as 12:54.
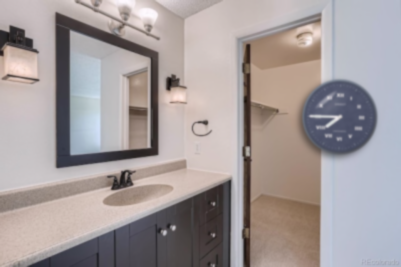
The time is 7:45
